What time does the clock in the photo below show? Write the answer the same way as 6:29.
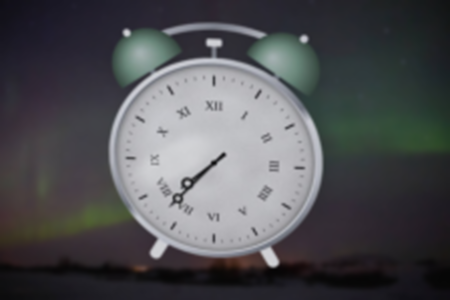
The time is 7:37
